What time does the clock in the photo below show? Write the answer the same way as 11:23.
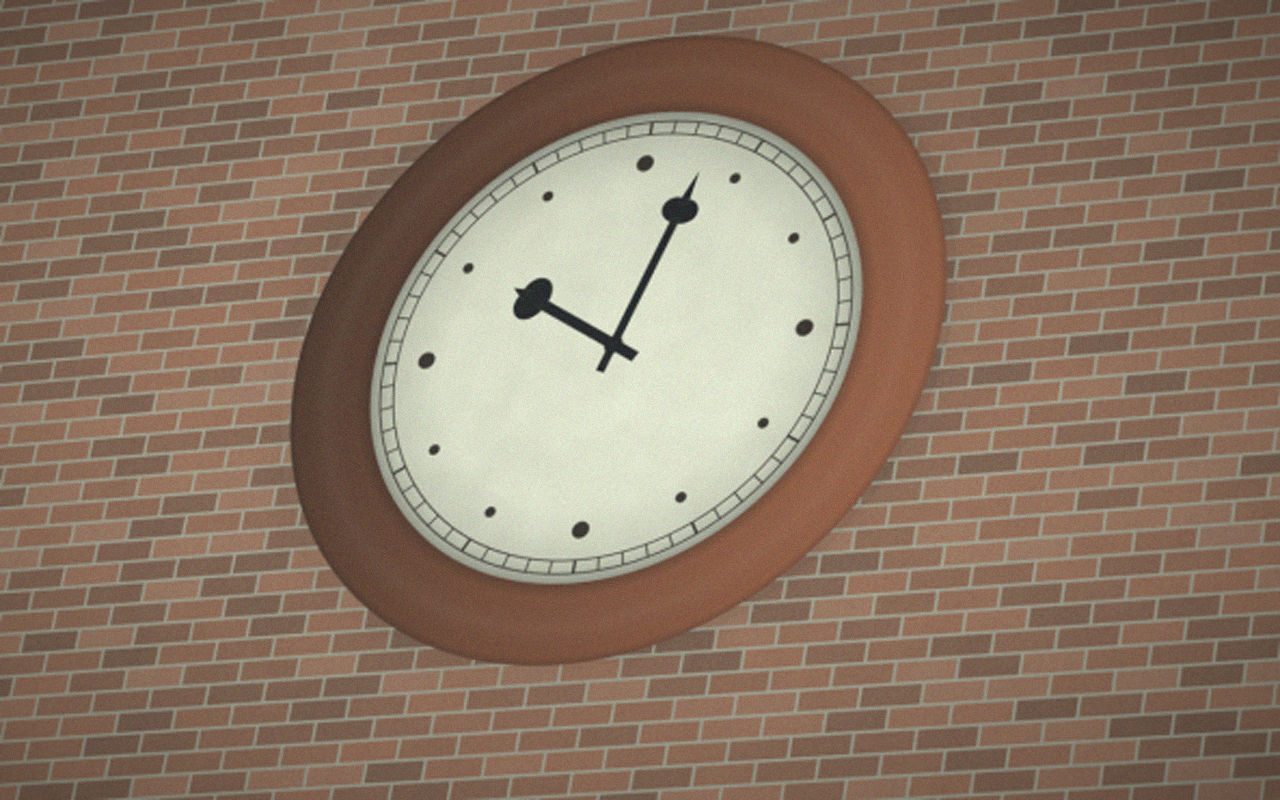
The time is 10:03
